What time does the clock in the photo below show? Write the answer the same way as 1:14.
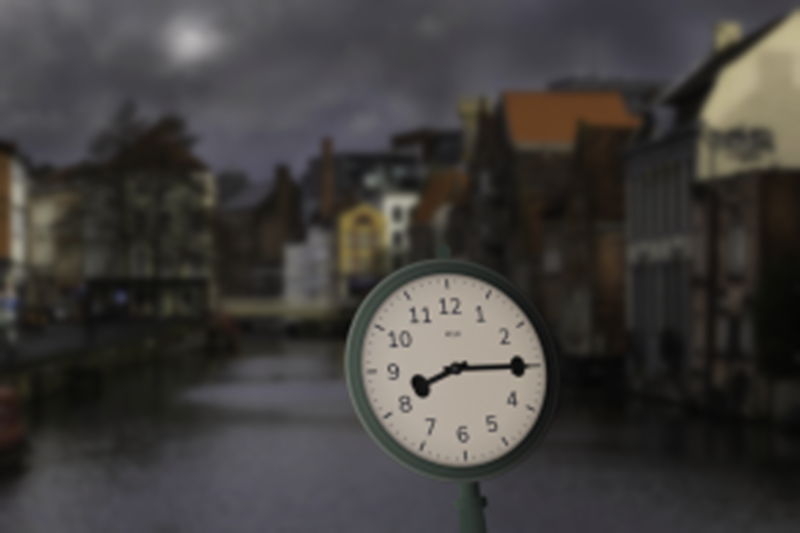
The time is 8:15
